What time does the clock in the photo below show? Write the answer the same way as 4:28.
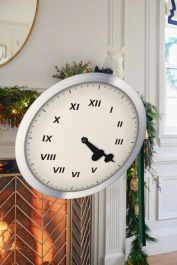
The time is 4:20
